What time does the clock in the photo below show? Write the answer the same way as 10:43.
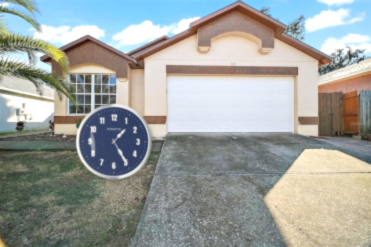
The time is 1:25
